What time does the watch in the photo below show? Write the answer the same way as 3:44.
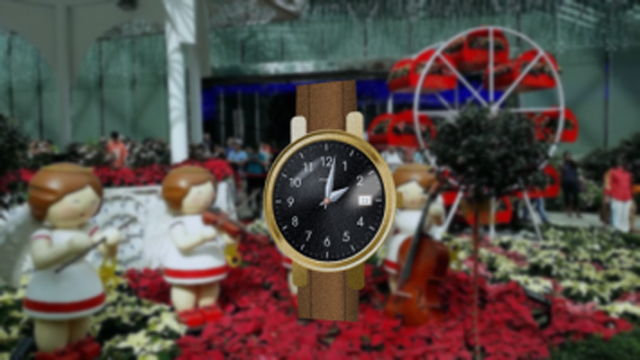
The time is 2:02
